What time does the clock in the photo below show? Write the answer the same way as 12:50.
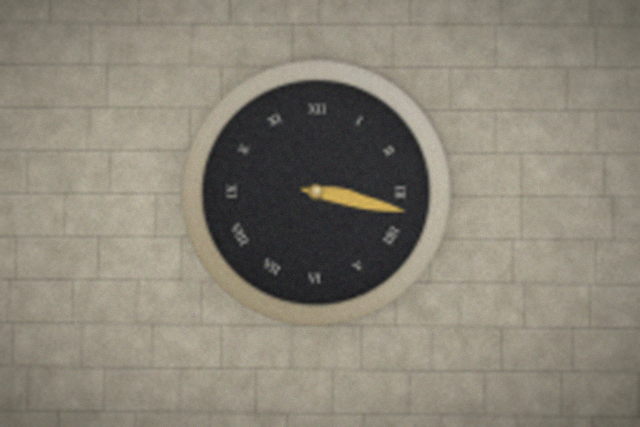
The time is 3:17
